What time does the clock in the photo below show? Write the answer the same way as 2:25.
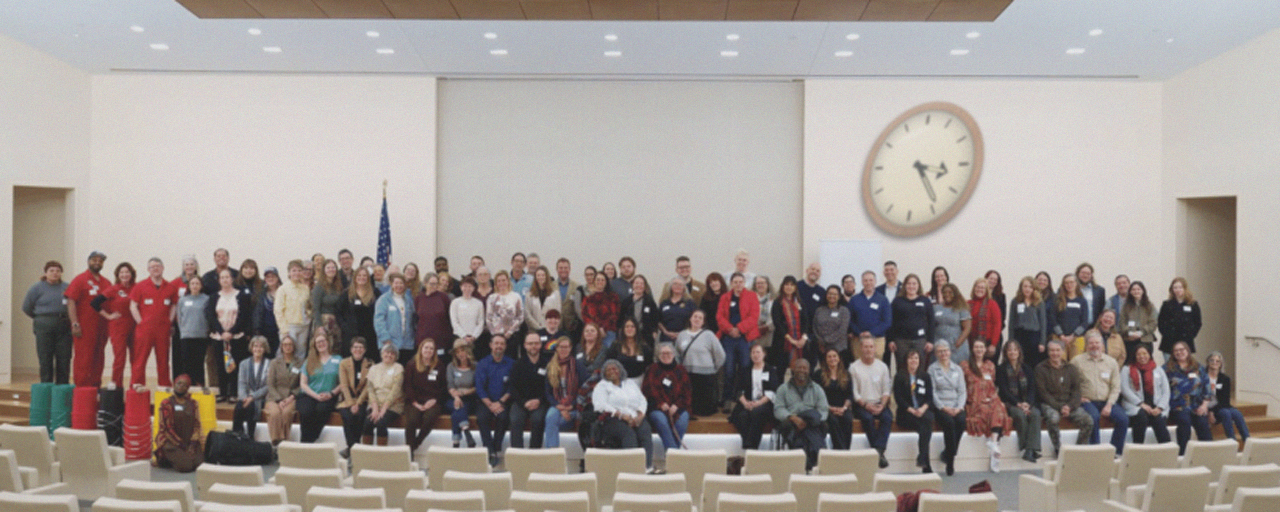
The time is 3:24
